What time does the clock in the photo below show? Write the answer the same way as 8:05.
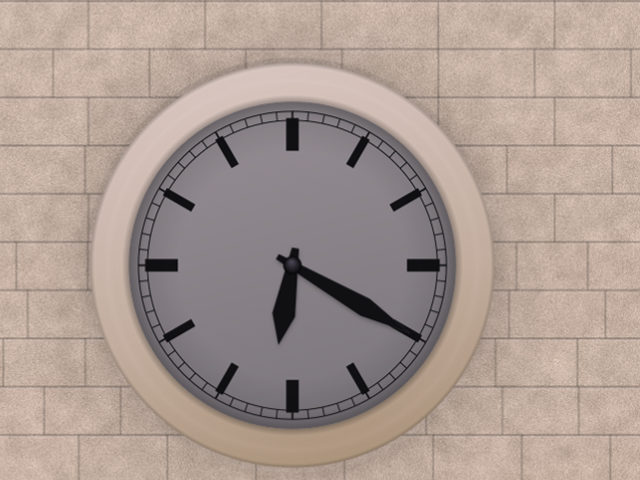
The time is 6:20
